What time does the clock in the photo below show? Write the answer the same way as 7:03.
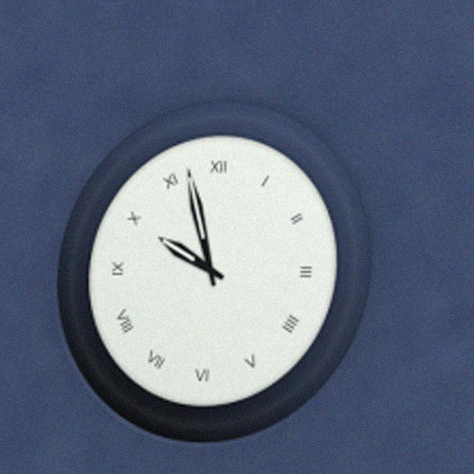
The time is 9:57
